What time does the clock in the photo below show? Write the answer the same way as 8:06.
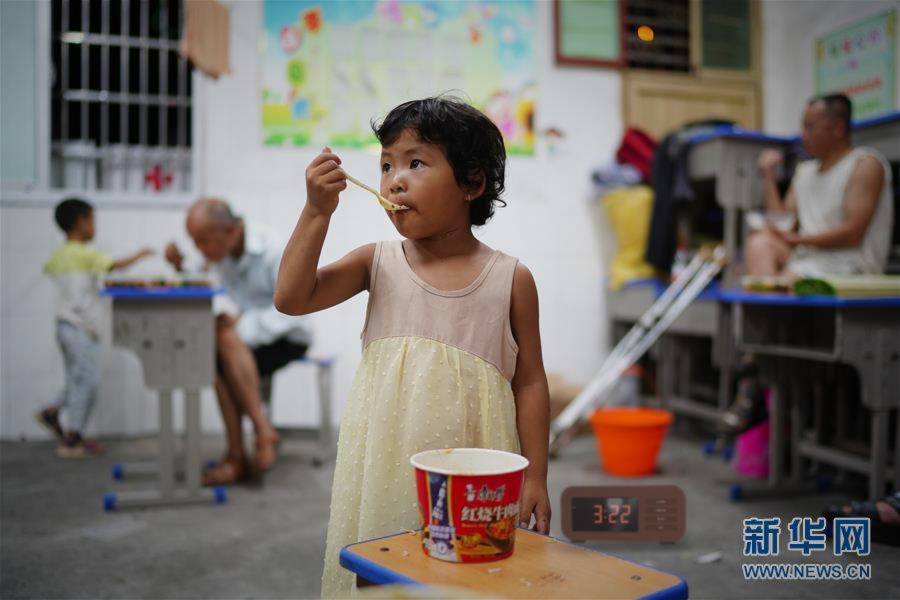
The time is 3:22
